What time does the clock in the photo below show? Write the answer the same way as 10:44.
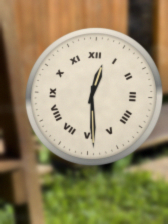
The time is 12:29
